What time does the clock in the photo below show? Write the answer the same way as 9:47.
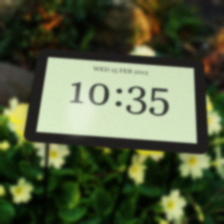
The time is 10:35
